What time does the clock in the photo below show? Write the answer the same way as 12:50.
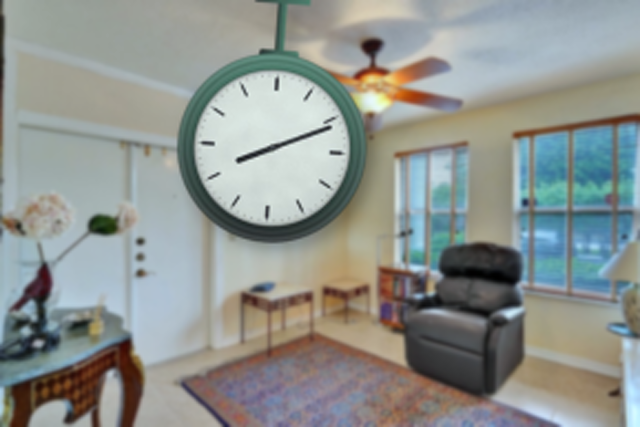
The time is 8:11
